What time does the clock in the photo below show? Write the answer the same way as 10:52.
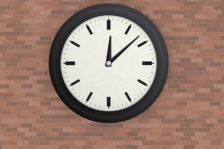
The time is 12:08
